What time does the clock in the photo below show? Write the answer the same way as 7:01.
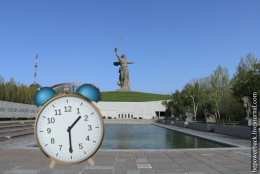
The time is 1:30
